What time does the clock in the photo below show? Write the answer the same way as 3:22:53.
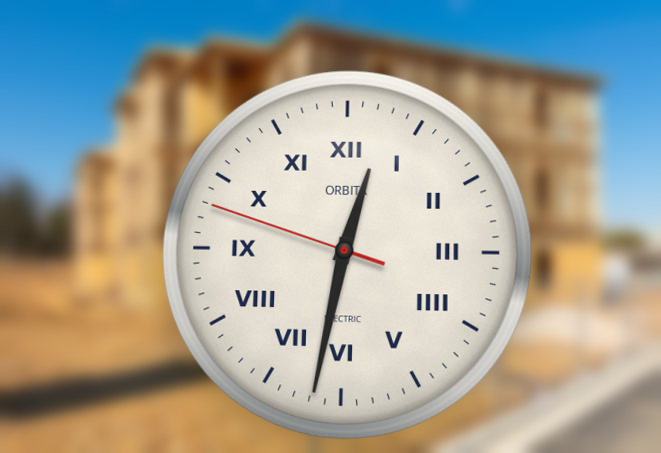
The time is 12:31:48
